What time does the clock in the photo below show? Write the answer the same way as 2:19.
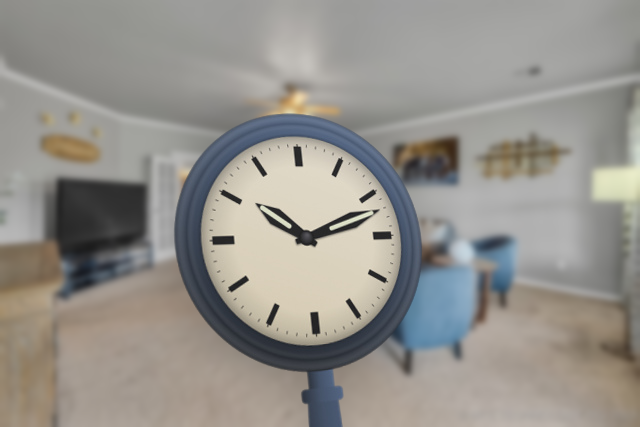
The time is 10:12
